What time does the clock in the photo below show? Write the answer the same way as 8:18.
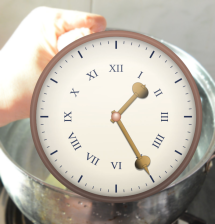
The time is 1:25
